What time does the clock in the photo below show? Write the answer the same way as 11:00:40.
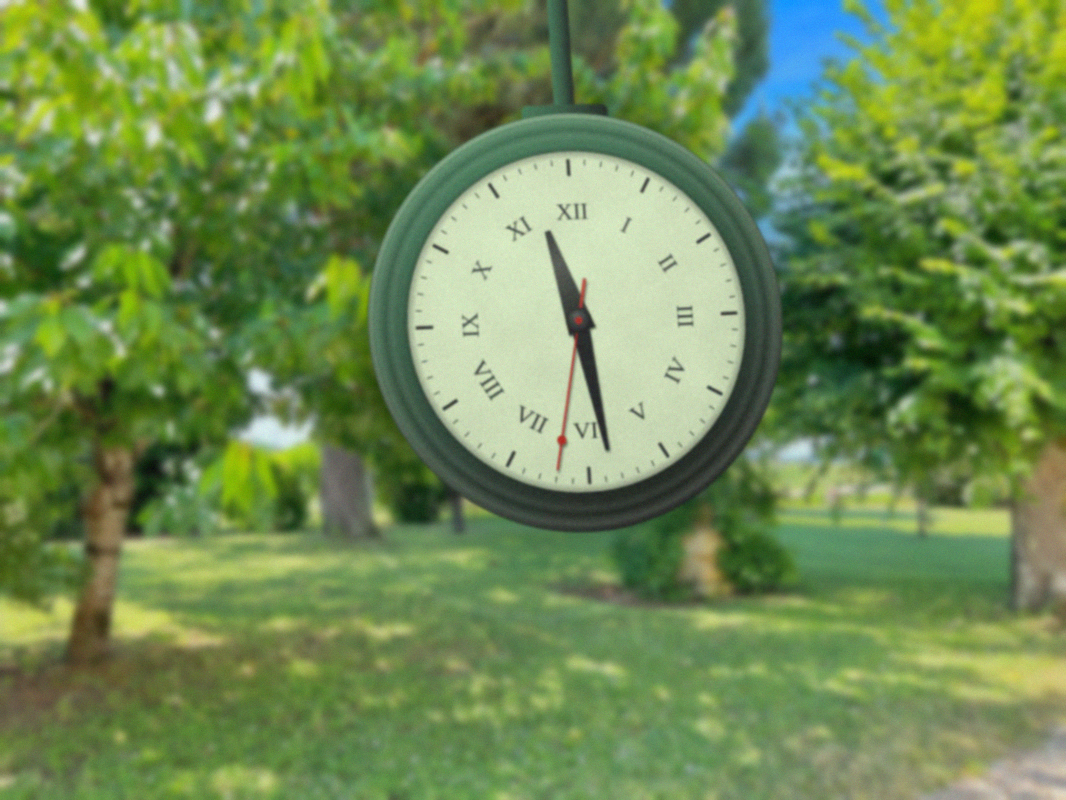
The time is 11:28:32
